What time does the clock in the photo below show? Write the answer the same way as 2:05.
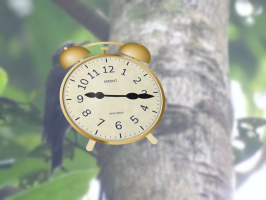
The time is 9:16
